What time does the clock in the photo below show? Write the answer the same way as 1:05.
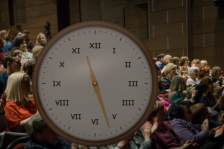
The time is 11:27
